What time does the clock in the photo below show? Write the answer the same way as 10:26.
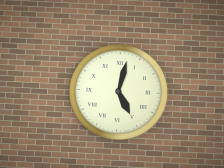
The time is 5:02
